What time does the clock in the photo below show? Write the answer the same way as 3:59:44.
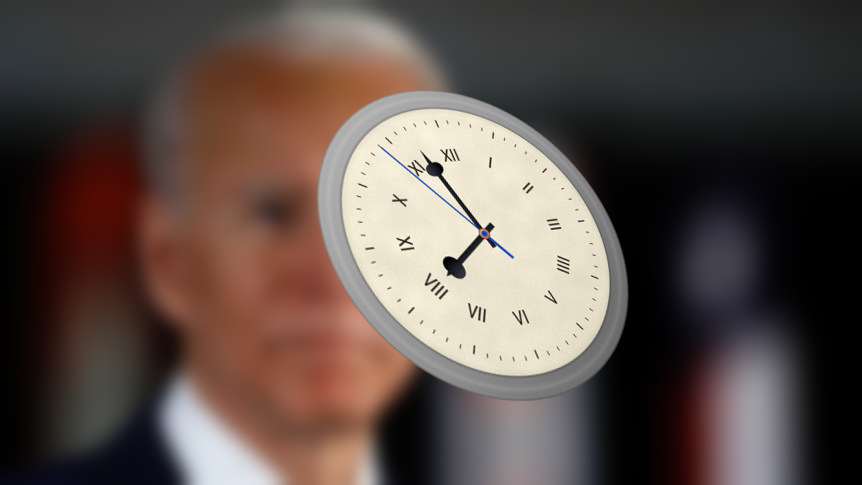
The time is 7:56:54
